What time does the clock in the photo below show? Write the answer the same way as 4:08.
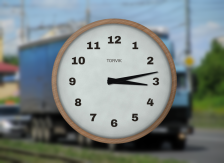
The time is 3:13
